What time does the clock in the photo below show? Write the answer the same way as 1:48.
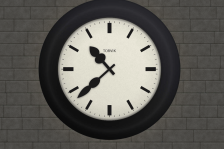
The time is 10:38
